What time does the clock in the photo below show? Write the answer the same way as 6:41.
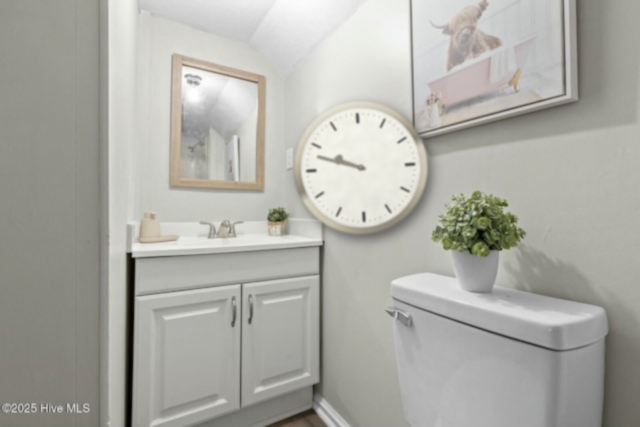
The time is 9:48
